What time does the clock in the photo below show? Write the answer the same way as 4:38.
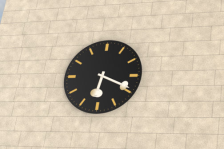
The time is 6:19
